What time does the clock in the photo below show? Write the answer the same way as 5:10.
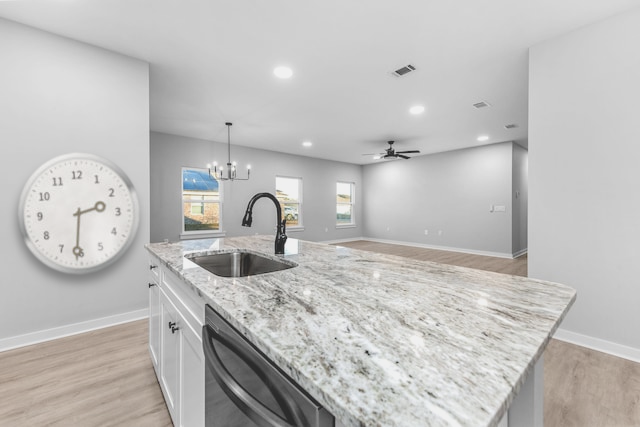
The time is 2:31
